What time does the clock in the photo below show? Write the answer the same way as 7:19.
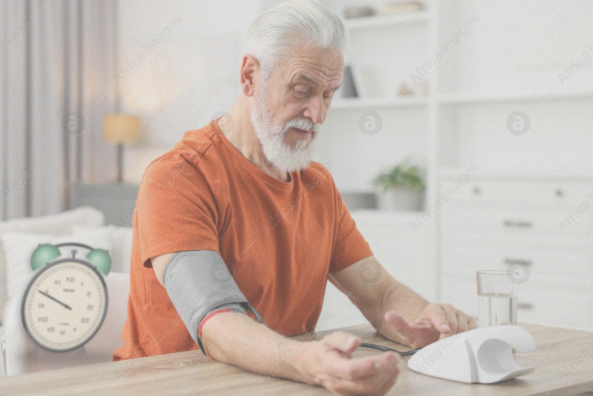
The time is 9:49
